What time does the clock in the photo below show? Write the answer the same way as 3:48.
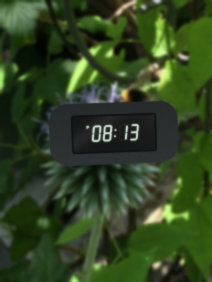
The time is 8:13
